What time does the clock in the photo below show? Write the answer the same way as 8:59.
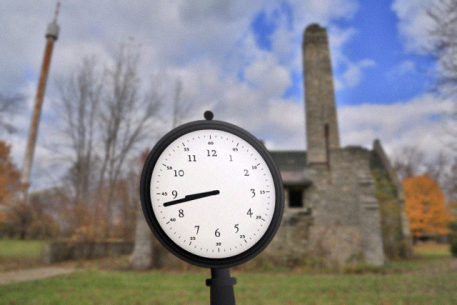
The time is 8:43
